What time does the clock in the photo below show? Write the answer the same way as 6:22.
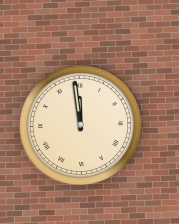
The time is 11:59
